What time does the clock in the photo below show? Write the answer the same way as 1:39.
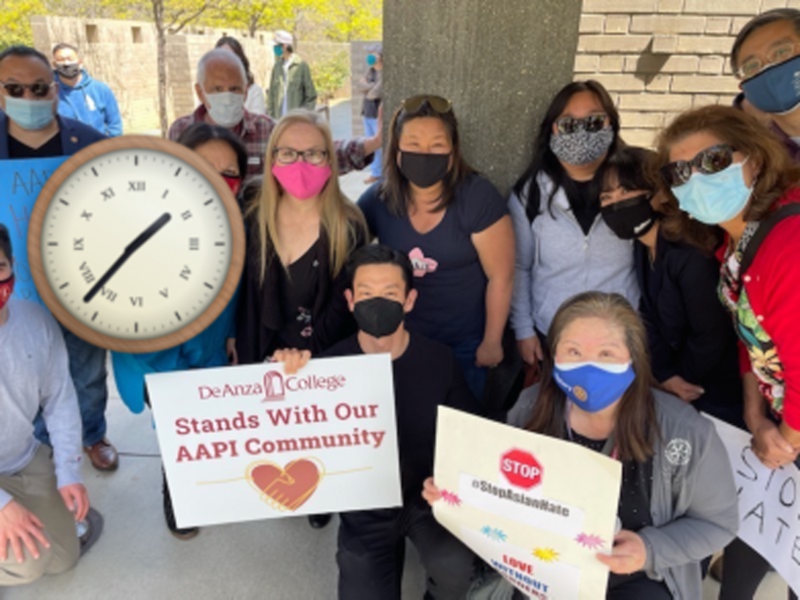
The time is 1:37
